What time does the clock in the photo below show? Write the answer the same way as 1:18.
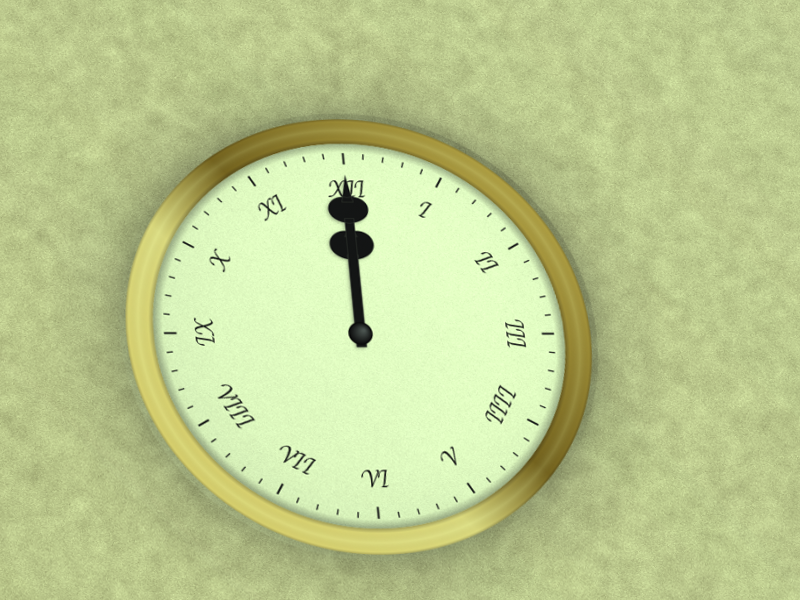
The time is 12:00
